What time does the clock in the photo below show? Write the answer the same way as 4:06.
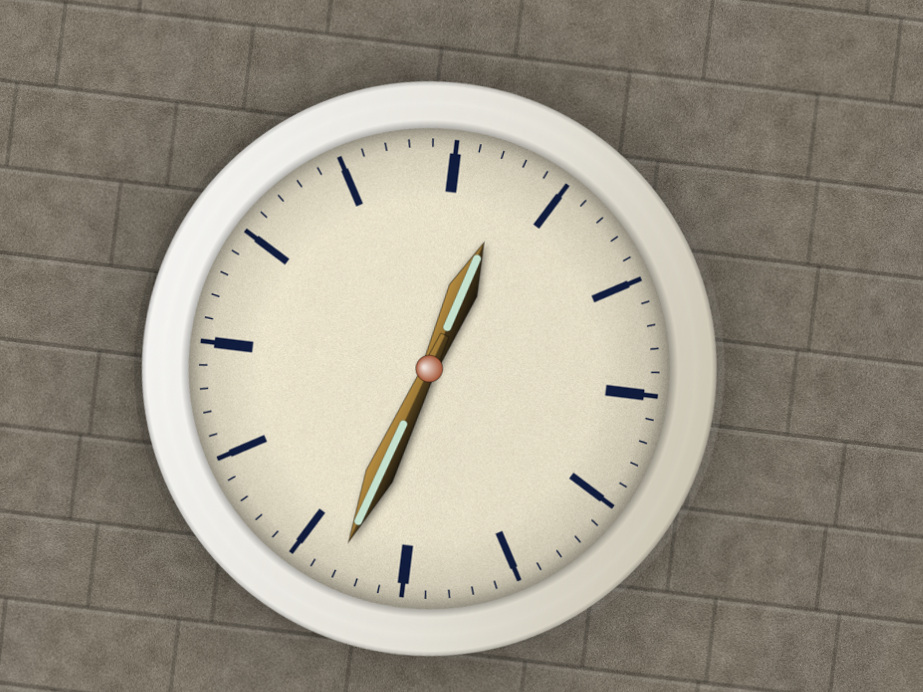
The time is 12:33
